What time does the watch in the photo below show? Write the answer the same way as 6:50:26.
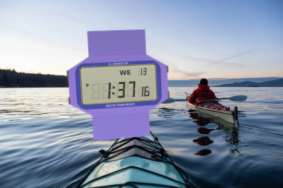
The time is 1:37:16
